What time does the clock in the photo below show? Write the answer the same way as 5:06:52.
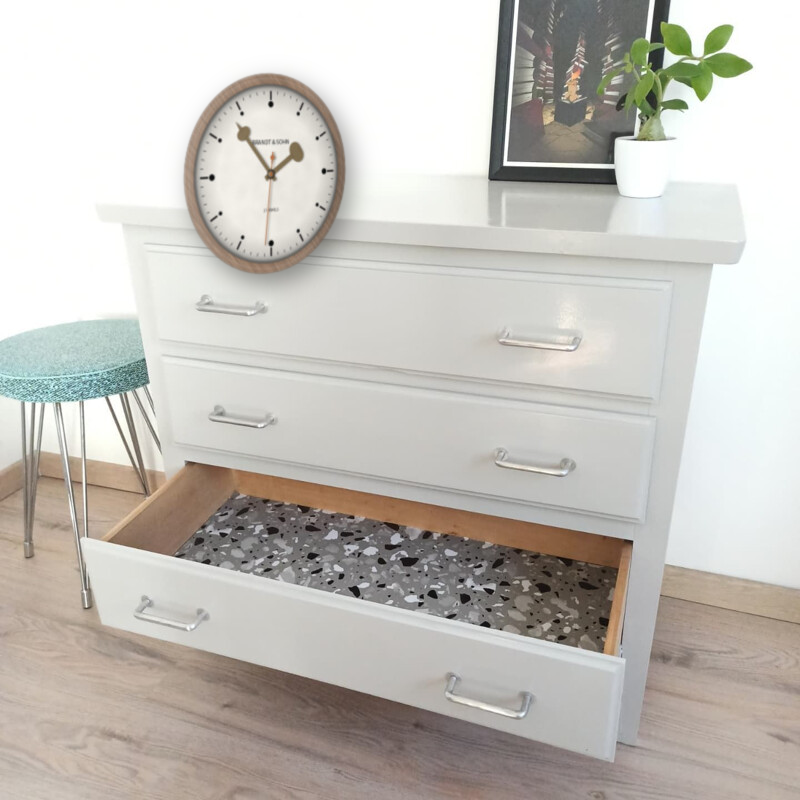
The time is 1:53:31
